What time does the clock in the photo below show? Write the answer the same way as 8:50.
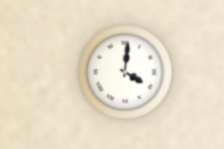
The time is 4:01
